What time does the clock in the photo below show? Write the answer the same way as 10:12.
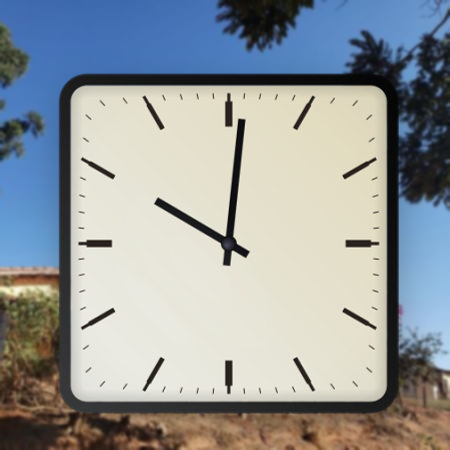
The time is 10:01
